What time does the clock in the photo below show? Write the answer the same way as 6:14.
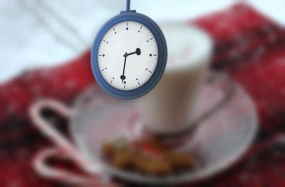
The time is 2:31
